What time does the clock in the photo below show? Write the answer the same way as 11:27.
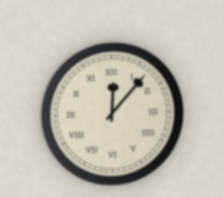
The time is 12:07
